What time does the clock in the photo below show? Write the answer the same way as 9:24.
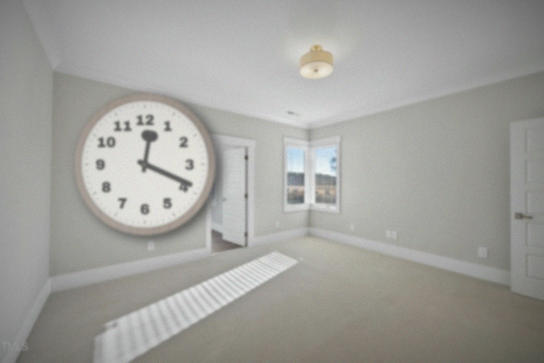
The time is 12:19
